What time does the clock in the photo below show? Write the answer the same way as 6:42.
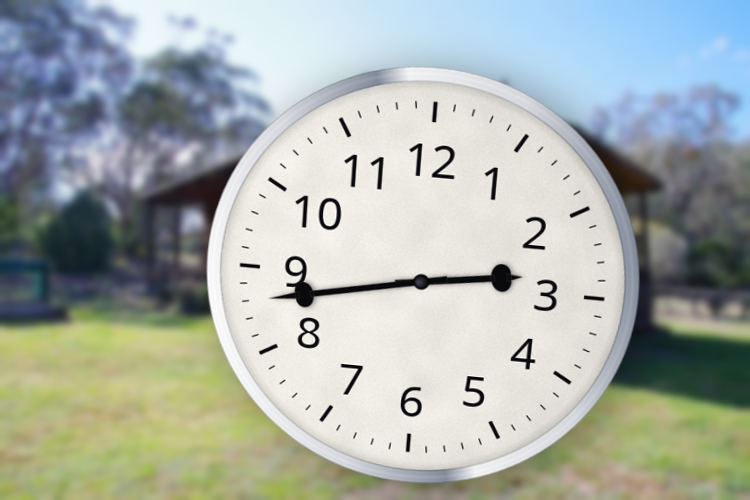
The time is 2:43
